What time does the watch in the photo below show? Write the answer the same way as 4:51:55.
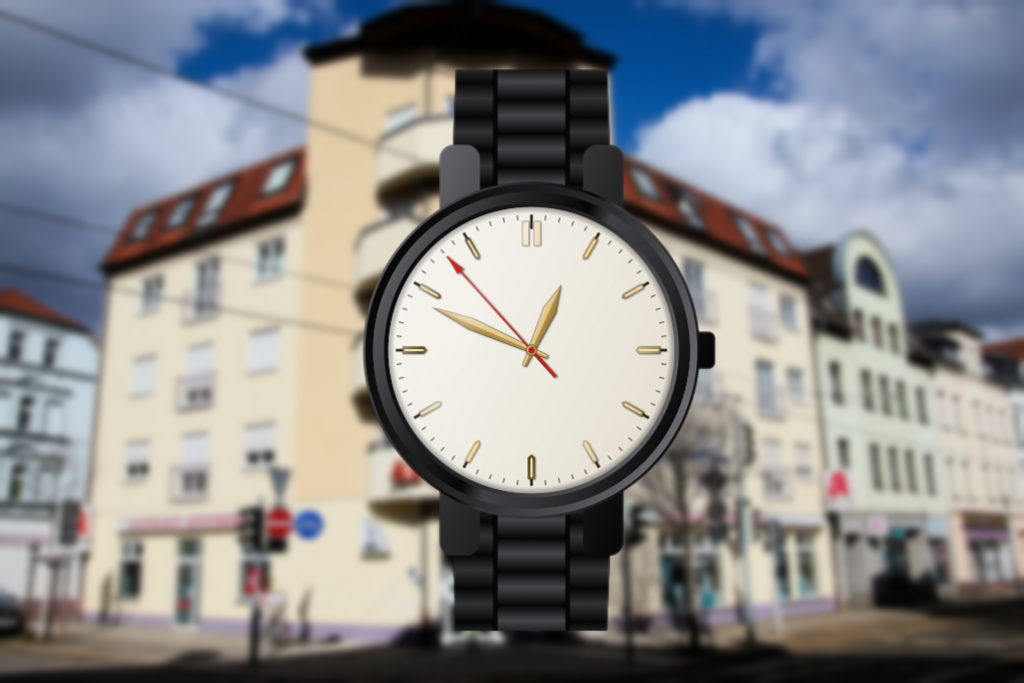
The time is 12:48:53
